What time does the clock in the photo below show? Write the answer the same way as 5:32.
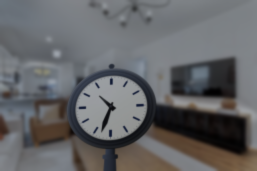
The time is 10:33
